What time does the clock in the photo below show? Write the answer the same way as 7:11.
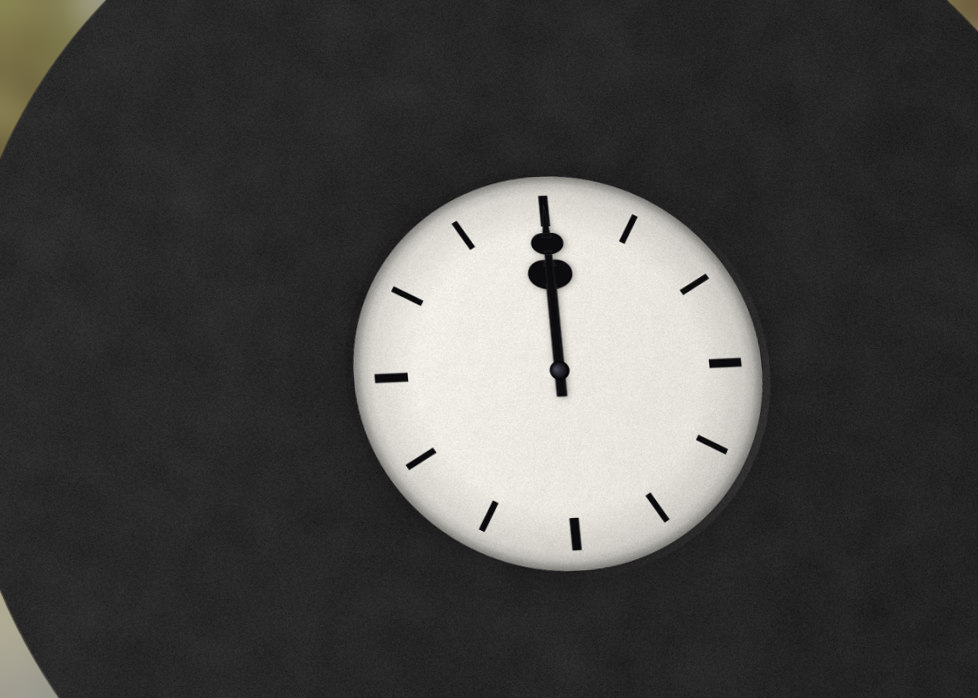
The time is 12:00
